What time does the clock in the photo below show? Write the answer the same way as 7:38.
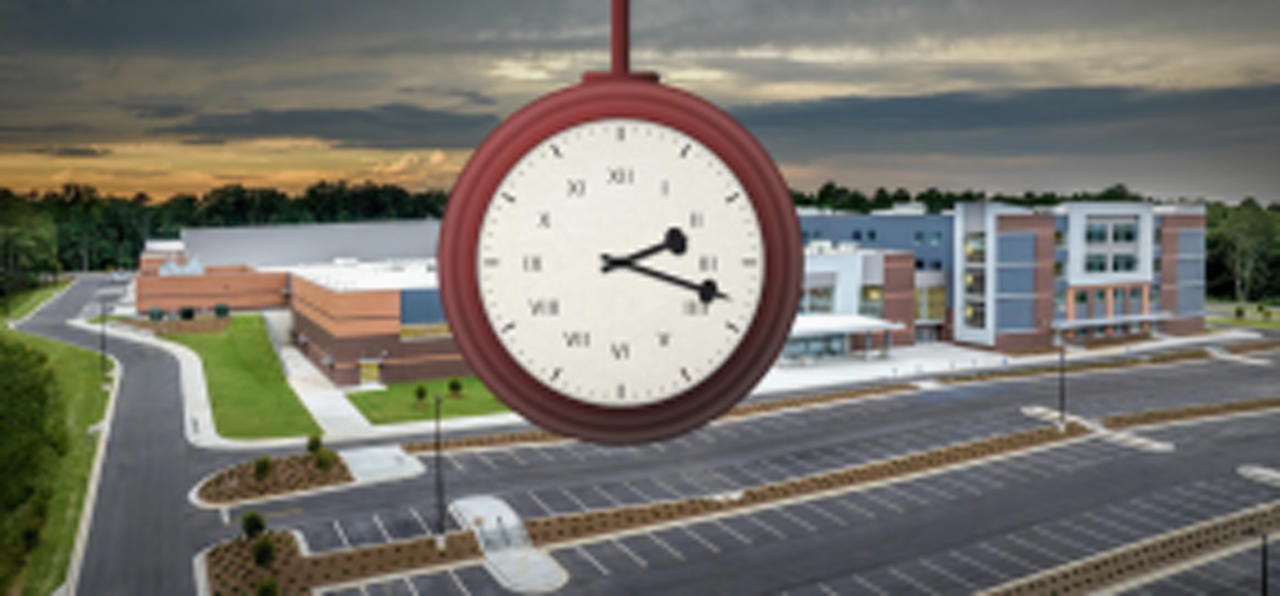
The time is 2:18
